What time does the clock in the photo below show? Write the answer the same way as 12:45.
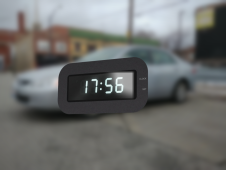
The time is 17:56
